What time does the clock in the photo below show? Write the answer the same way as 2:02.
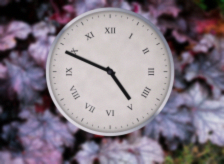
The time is 4:49
